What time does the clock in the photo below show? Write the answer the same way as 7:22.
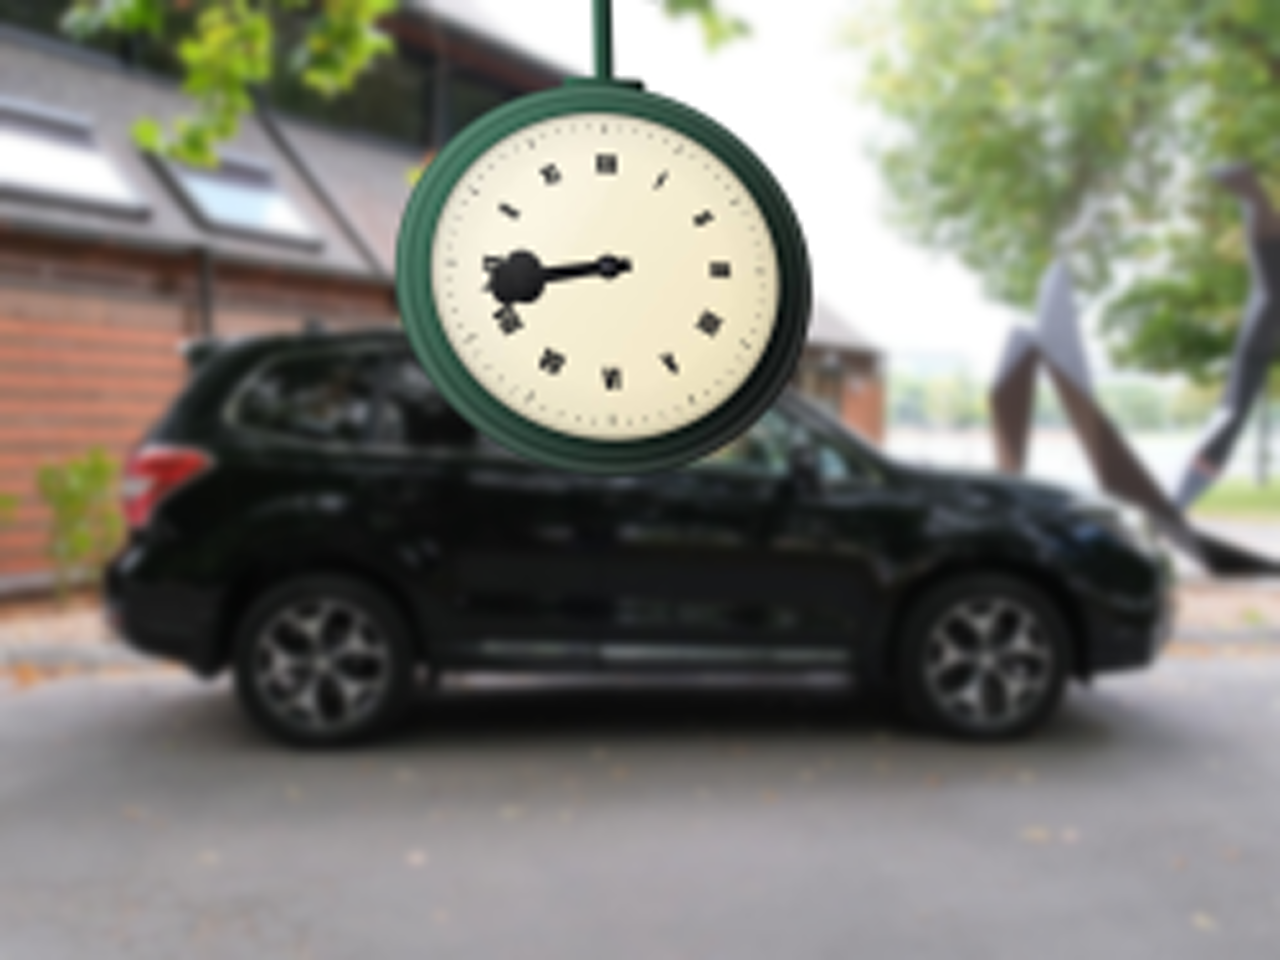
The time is 8:43
